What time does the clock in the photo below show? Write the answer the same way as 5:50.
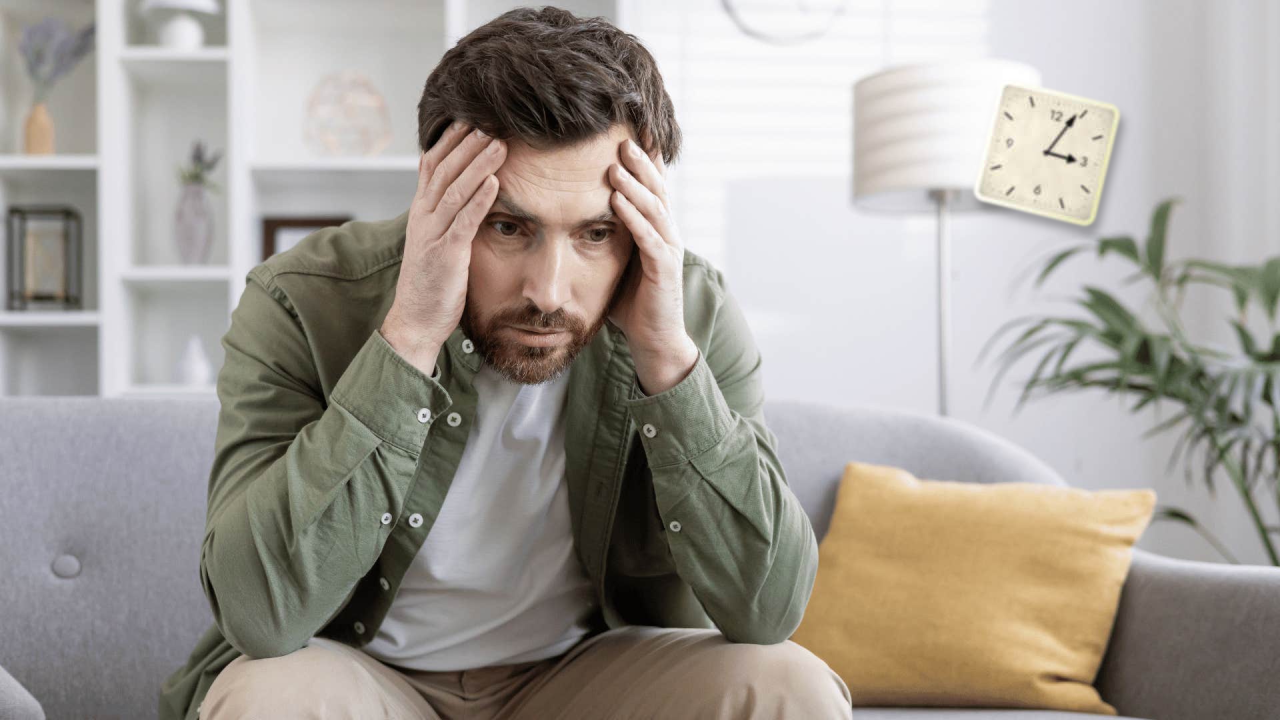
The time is 3:04
